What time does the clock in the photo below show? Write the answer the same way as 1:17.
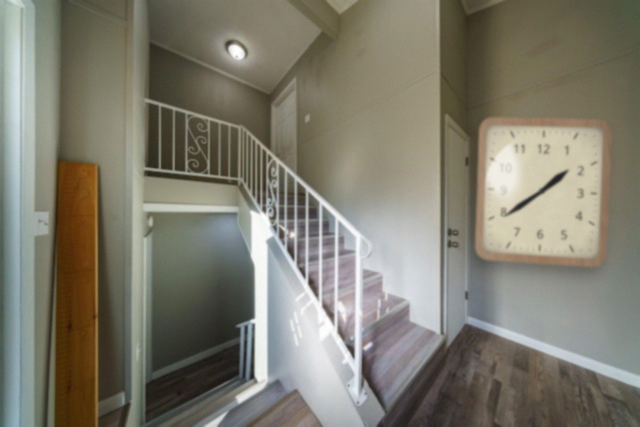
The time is 1:39
